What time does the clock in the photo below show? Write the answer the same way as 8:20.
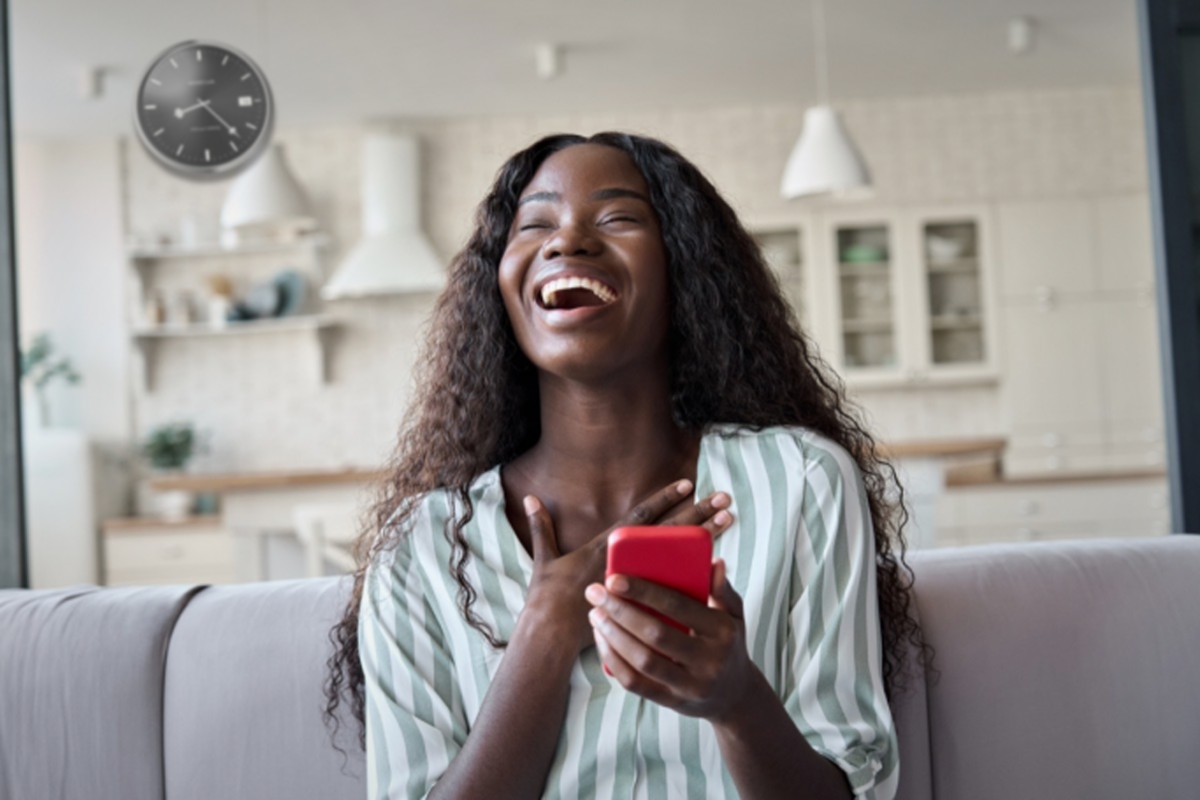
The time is 8:23
